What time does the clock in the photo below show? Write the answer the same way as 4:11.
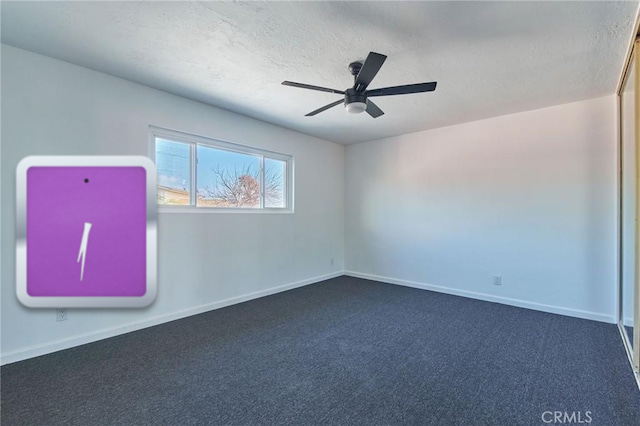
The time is 6:31
